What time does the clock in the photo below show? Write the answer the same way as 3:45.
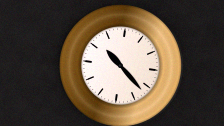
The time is 10:22
